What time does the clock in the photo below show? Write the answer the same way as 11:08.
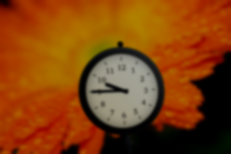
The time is 9:45
